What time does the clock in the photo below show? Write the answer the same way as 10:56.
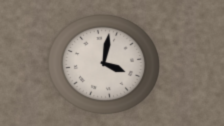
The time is 4:03
